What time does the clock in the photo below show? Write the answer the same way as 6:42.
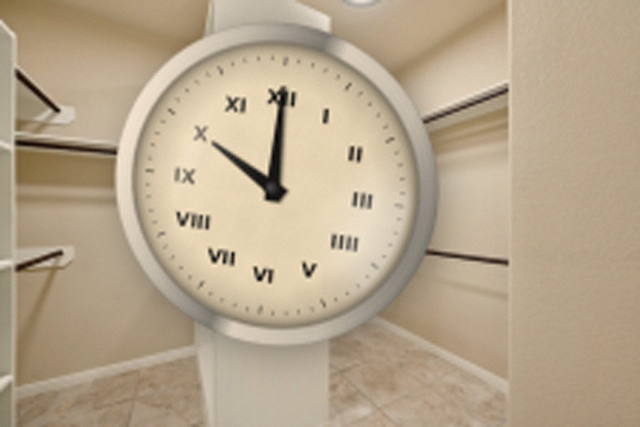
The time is 10:00
